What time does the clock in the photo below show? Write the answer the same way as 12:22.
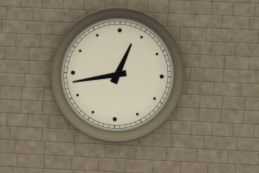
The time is 12:43
